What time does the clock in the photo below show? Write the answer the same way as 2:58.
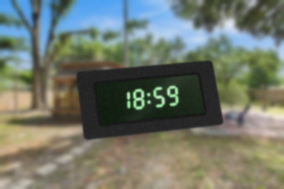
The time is 18:59
